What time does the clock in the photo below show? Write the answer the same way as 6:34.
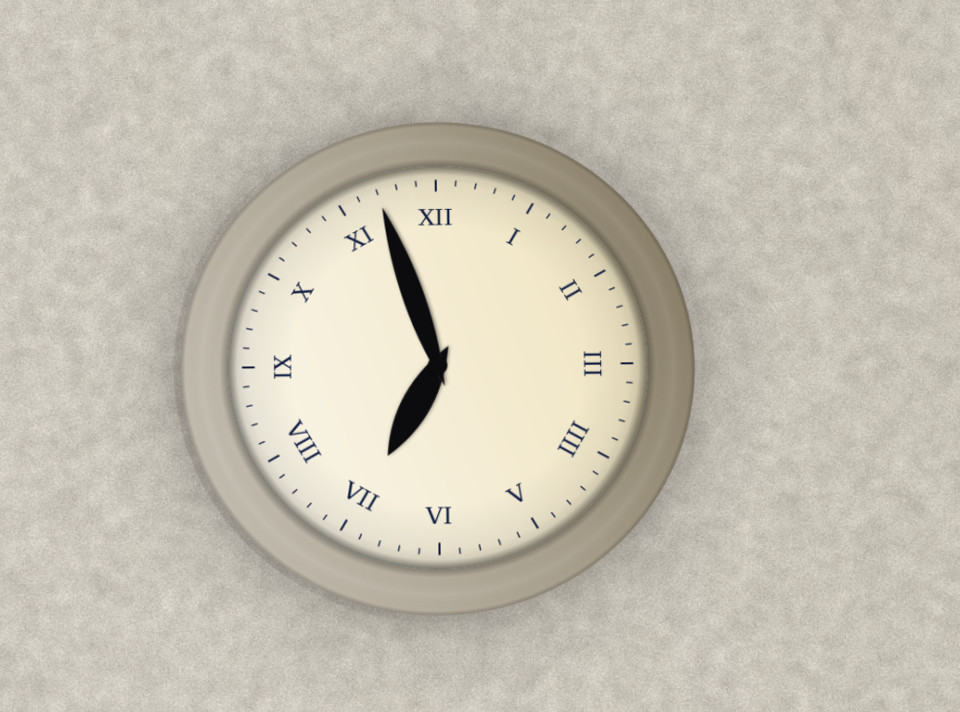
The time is 6:57
